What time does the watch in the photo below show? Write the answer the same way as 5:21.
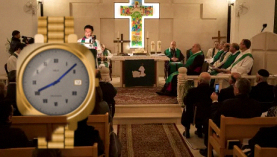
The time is 8:08
